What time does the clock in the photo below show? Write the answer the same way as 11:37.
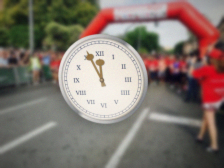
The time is 11:56
